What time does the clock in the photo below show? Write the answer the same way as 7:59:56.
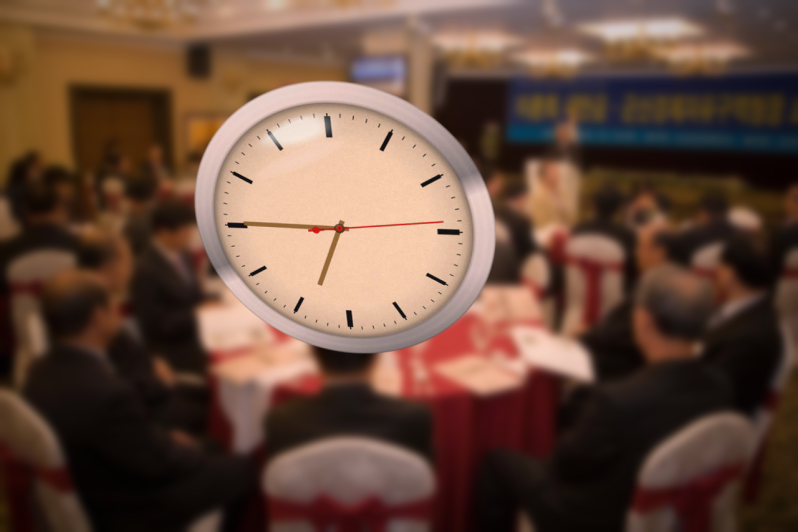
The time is 6:45:14
